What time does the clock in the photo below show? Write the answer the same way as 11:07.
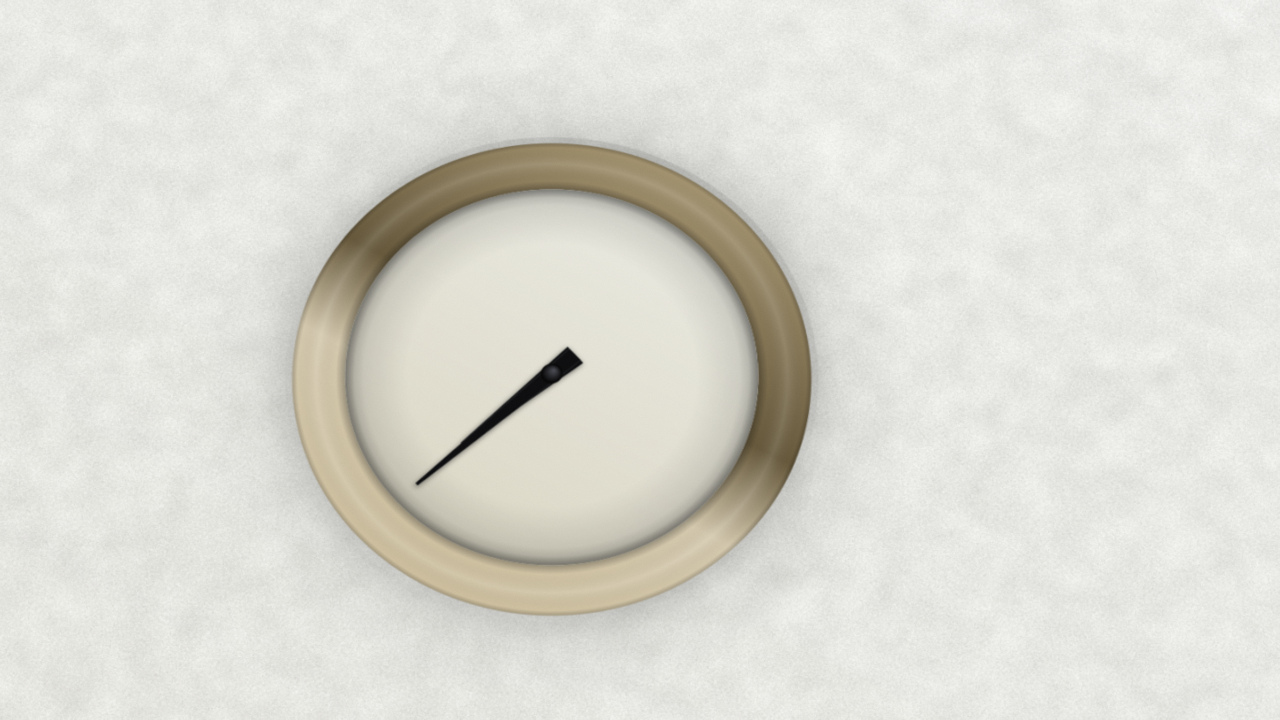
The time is 7:38
